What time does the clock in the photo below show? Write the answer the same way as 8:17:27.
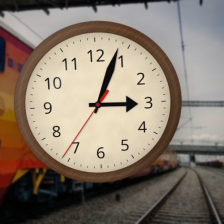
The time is 3:03:36
